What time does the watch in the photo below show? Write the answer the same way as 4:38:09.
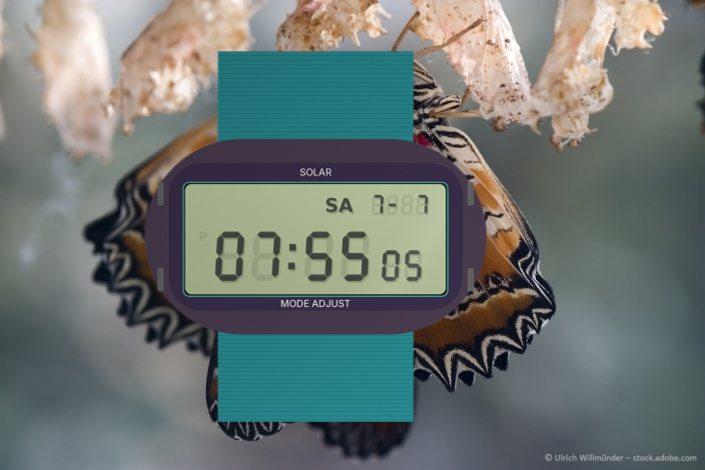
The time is 7:55:05
